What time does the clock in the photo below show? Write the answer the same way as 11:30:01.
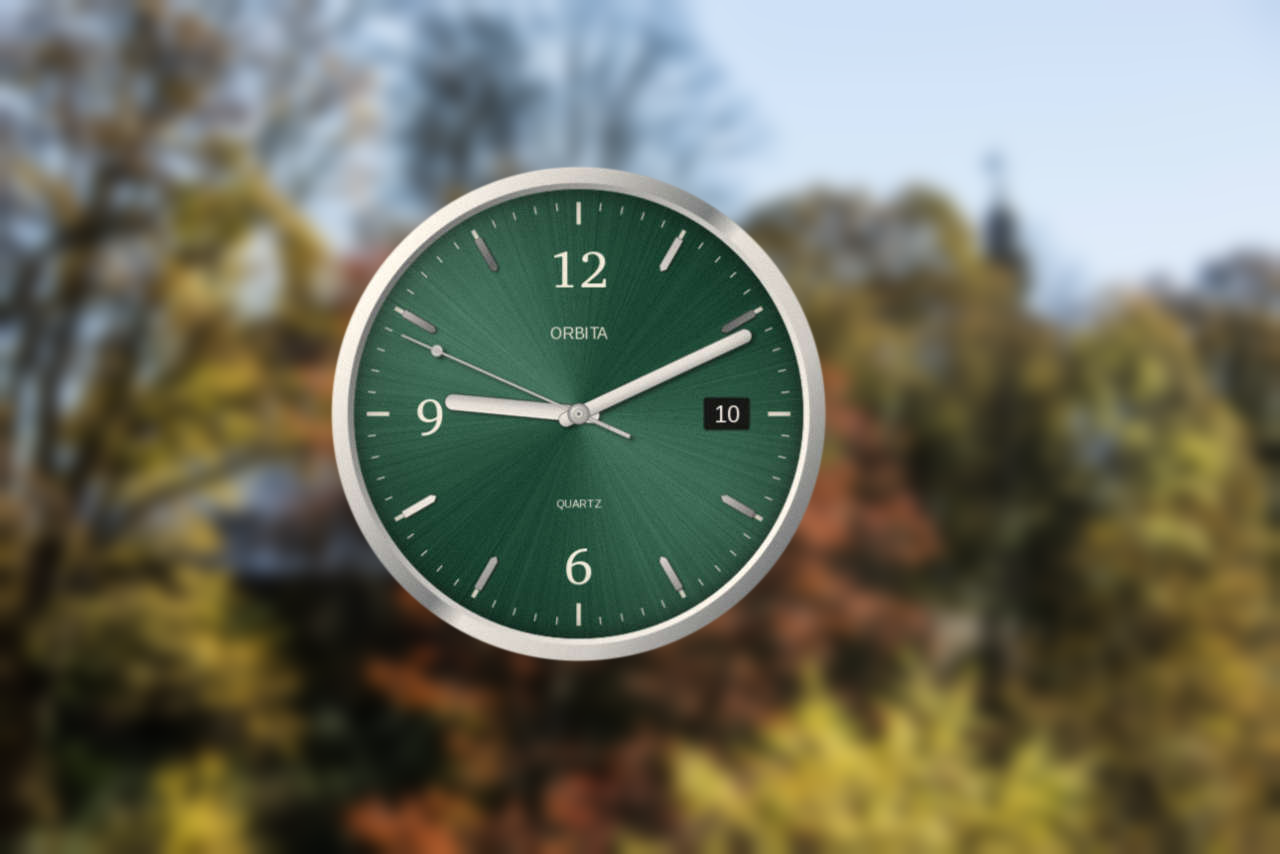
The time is 9:10:49
